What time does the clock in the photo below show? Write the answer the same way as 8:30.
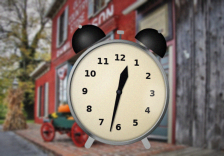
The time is 12:32
